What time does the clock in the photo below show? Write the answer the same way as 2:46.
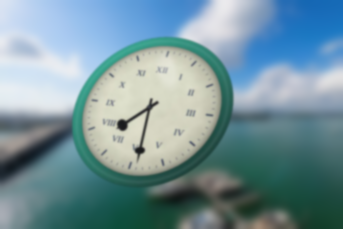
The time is 7:29
